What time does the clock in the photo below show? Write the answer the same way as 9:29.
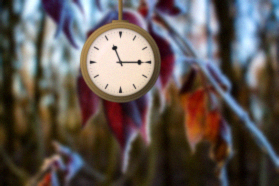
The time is 11:15
